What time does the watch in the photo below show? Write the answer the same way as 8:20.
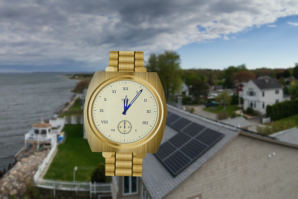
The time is 12:06
